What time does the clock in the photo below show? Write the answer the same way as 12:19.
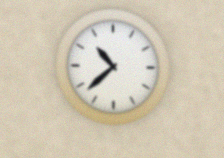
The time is 10:38
